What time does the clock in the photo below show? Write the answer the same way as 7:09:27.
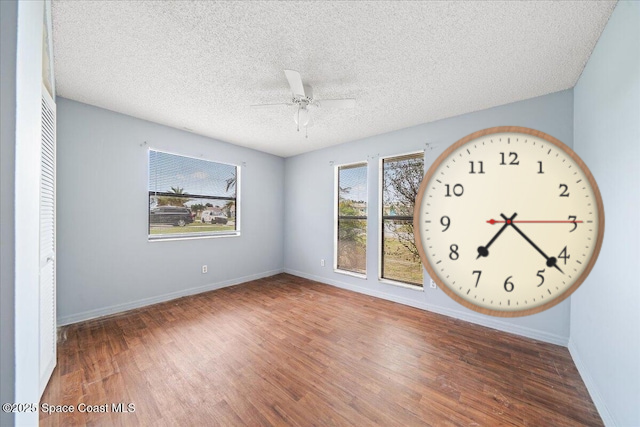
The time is 7:22:15
